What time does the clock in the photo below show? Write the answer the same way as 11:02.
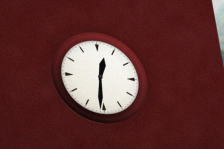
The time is 12:31
